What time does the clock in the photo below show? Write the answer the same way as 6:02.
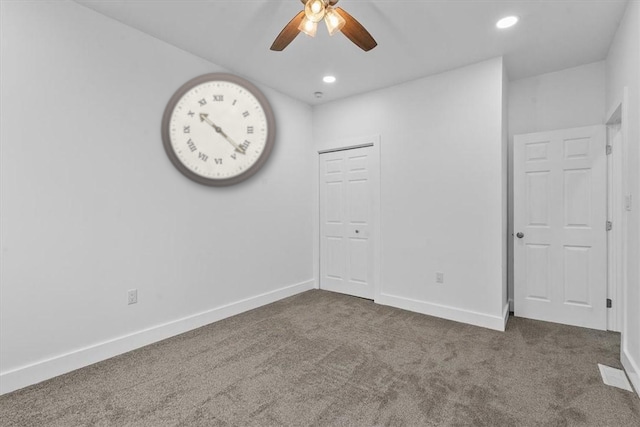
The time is 10:22
